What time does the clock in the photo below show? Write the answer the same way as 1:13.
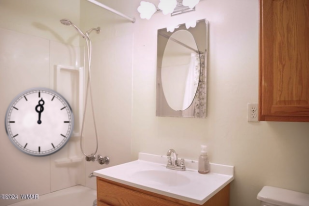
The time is 12:01
